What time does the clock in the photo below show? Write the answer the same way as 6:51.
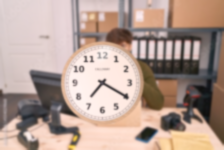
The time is 7:20
